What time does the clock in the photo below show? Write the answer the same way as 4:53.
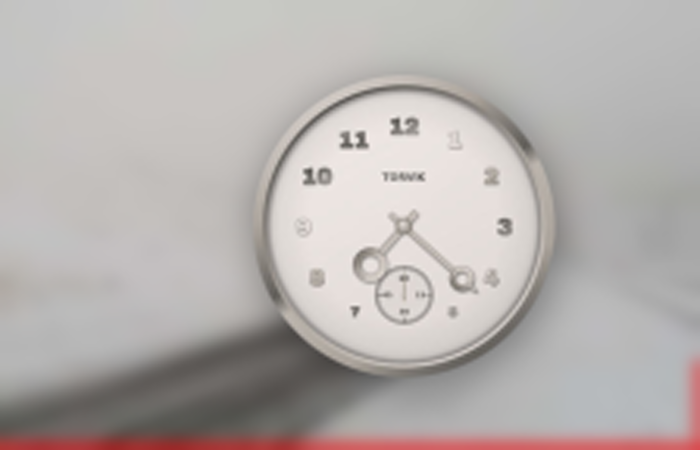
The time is 7:22
